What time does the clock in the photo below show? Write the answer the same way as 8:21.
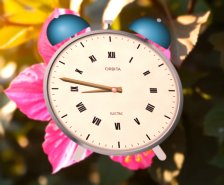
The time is 8:47
